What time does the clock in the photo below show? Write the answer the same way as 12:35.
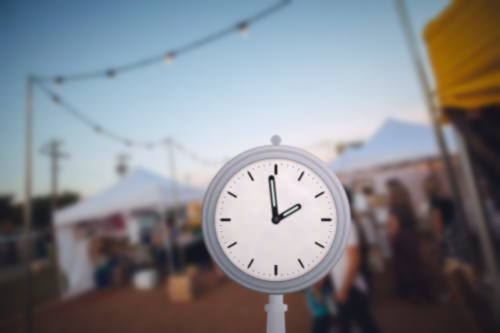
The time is 1:59
